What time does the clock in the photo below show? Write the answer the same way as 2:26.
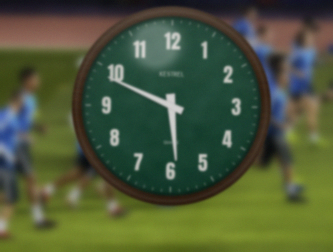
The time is 5:49
